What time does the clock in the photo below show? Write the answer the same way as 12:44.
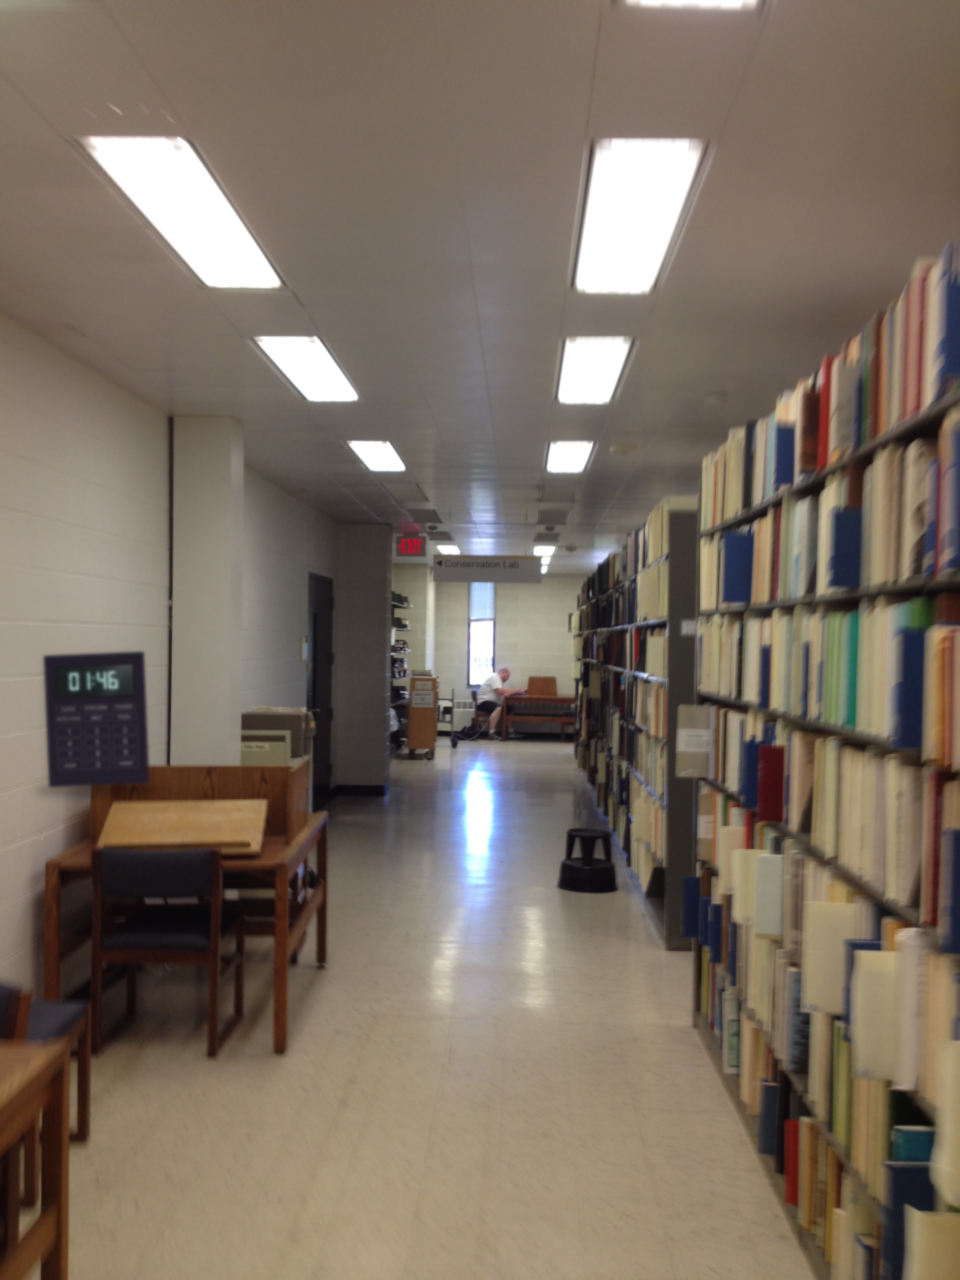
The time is 1:46
